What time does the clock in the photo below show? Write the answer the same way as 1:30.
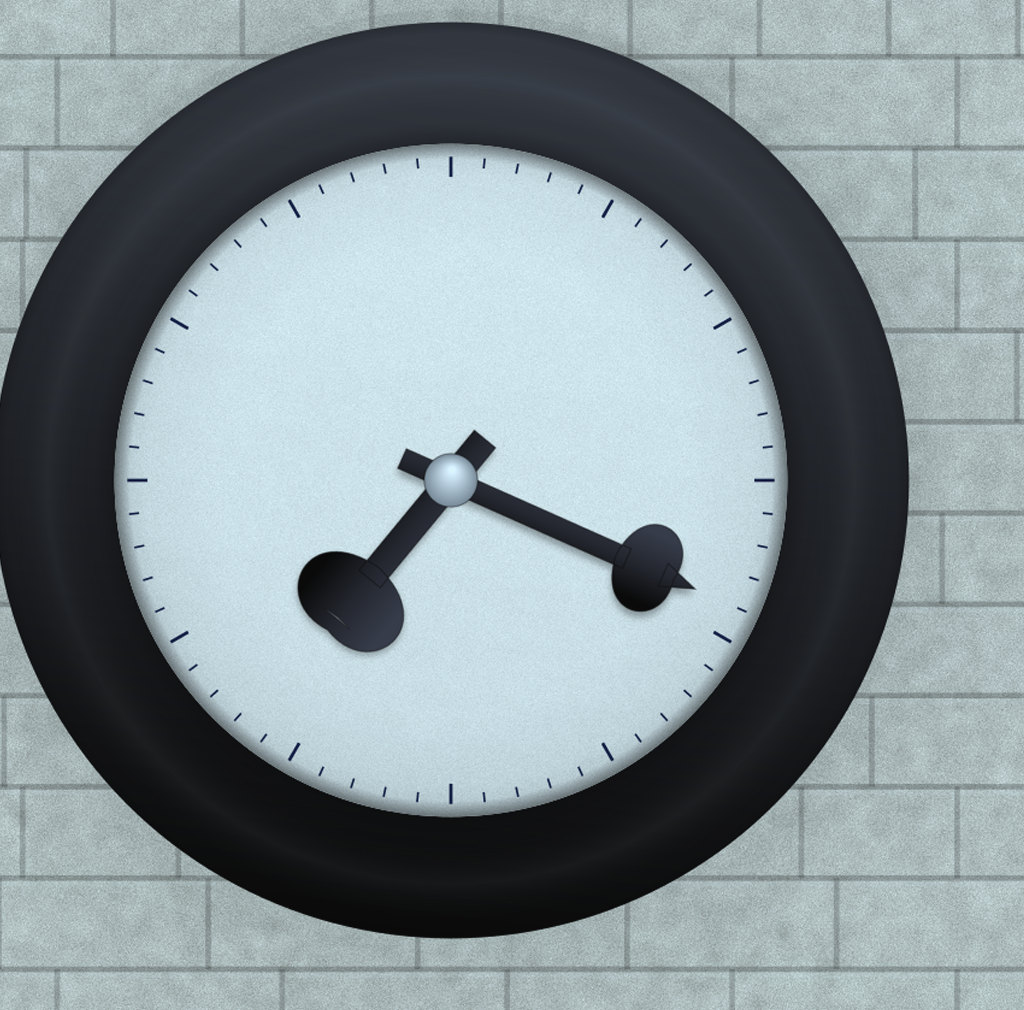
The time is 7:19
